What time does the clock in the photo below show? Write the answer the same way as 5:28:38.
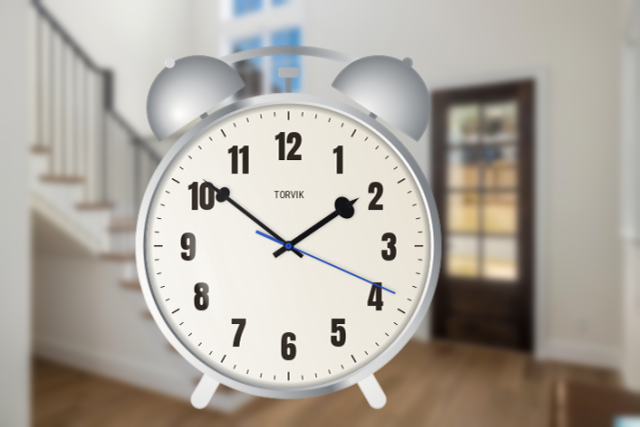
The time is 1:51:19
